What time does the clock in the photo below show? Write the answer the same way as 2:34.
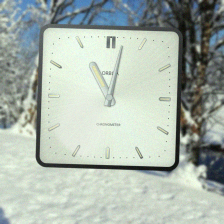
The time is 11:02
